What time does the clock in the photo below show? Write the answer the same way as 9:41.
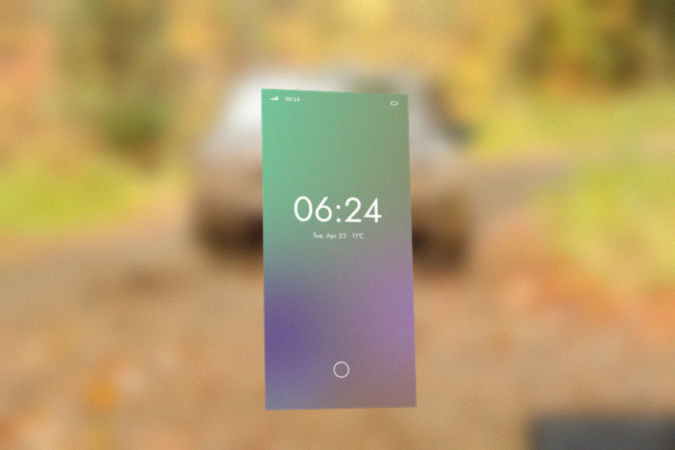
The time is 6:24
